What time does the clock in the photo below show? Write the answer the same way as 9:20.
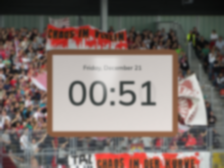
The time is 0:51
